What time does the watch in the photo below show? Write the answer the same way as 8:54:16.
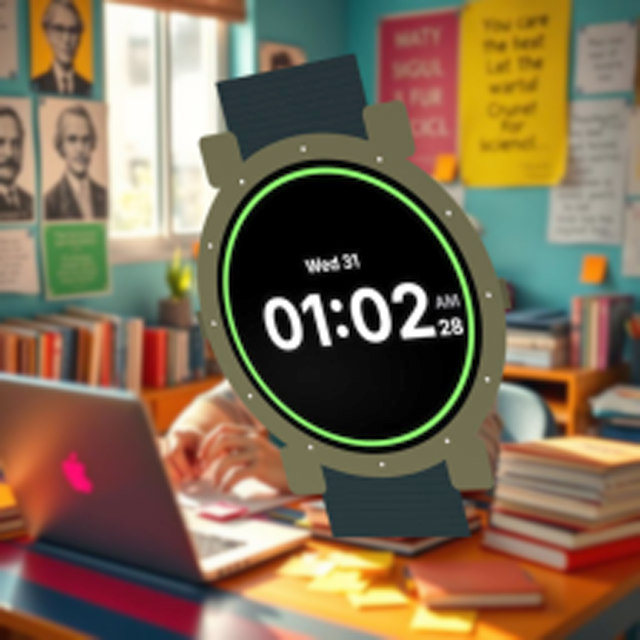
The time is 1:02:28
